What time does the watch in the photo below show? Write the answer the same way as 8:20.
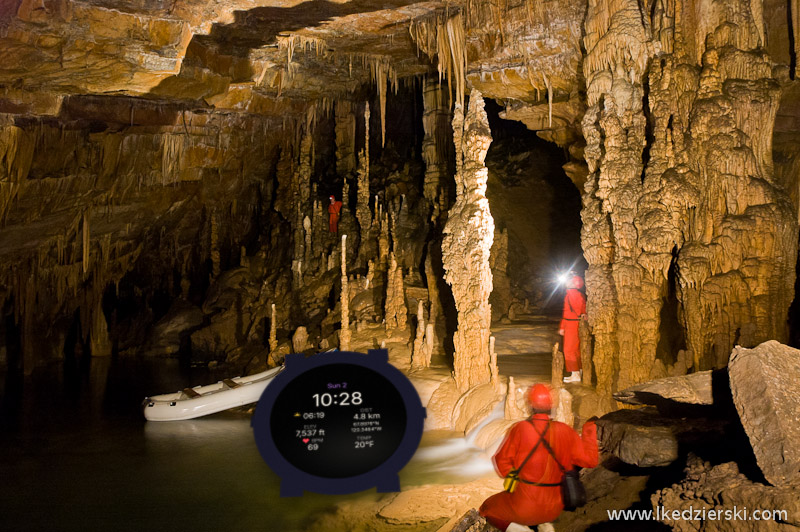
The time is 10:28
